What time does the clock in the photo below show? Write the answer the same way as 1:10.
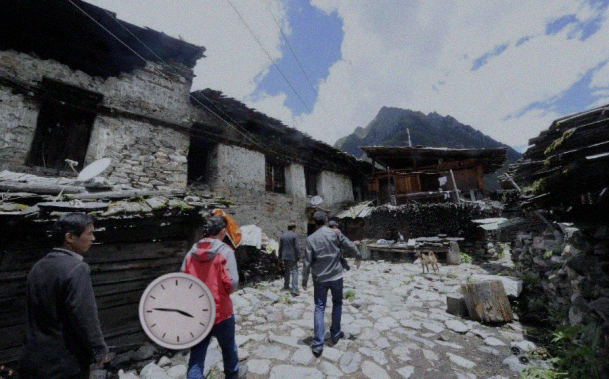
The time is 3:46
